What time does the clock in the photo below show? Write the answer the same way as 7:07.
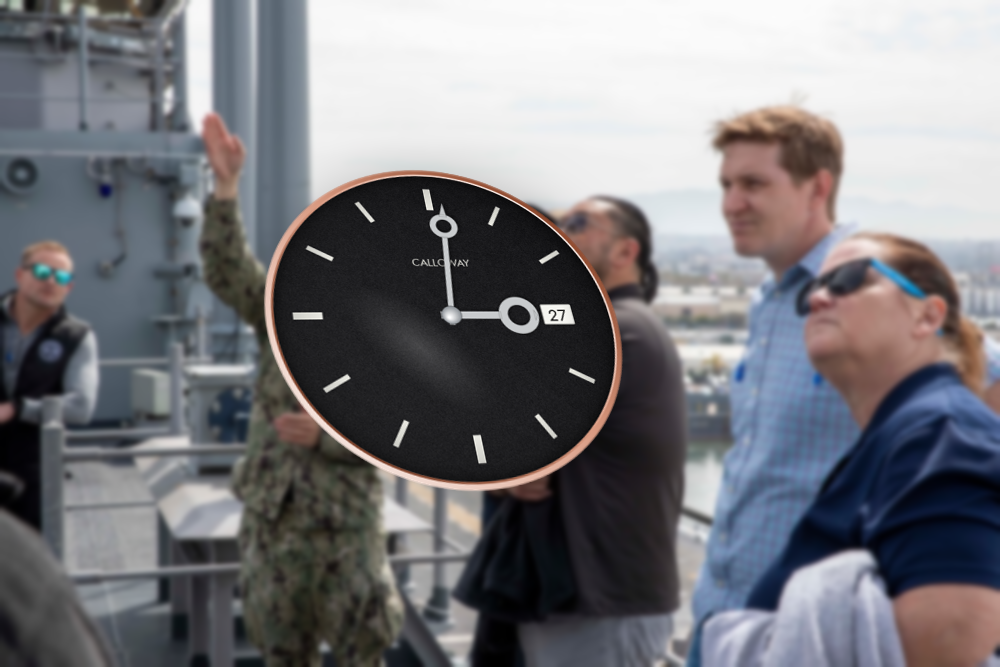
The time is 3:01
